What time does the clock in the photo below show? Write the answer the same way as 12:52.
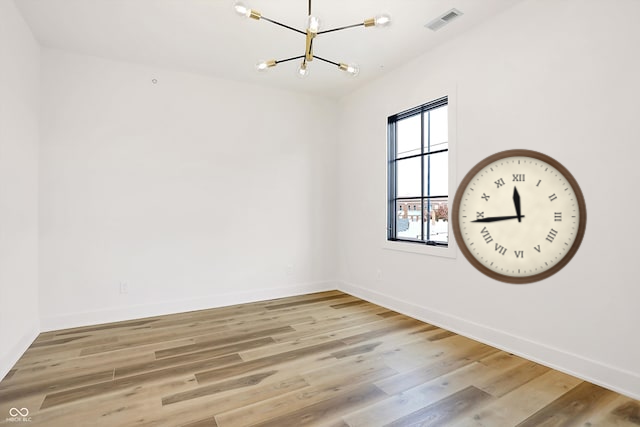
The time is 11:44
